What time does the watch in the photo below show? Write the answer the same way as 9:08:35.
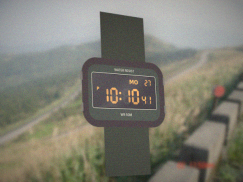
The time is 10:10:41
